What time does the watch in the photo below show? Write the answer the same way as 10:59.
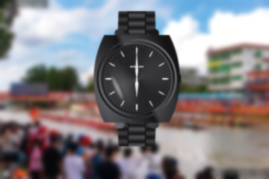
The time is 6:00
